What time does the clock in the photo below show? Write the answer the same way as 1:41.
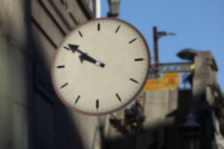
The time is 9:51
